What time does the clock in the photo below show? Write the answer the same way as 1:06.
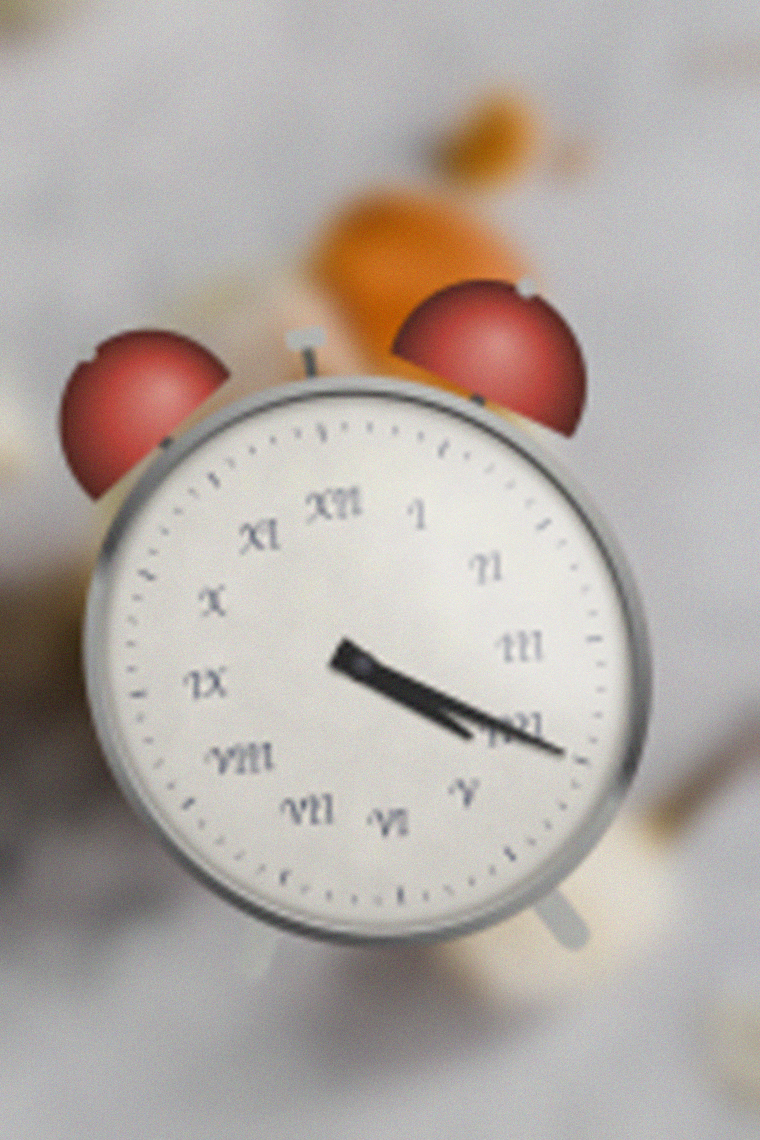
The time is 4:20
